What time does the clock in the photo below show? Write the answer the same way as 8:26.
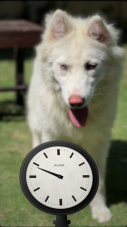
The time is 9:49
